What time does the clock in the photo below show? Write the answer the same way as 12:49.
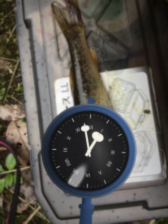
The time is 12:58
